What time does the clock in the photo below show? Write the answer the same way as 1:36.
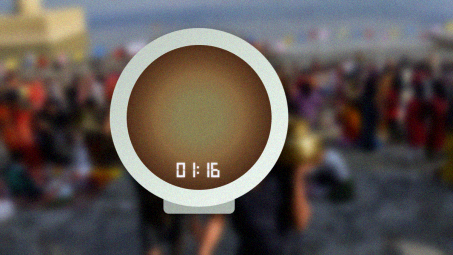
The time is 1:16
